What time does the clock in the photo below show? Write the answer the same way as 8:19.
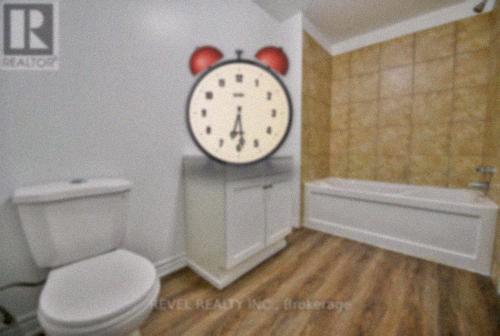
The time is 6:29
